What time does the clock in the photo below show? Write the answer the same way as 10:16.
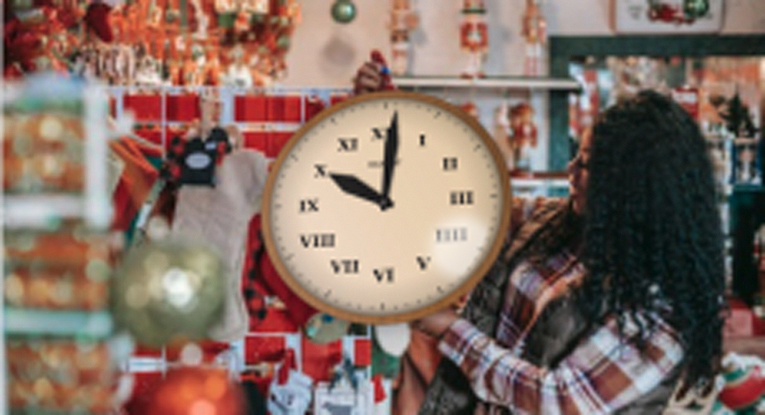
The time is 10:01
